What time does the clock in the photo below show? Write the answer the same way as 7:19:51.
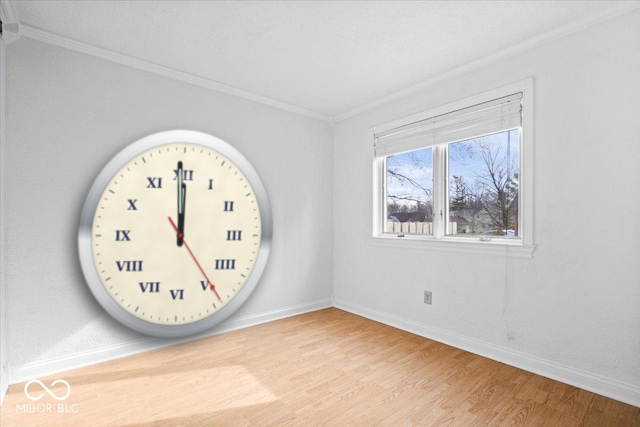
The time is 11:59:24
